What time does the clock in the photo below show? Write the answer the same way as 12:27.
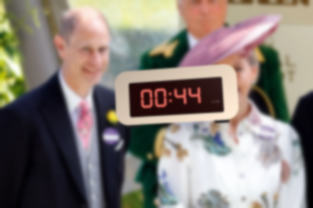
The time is 0:44
